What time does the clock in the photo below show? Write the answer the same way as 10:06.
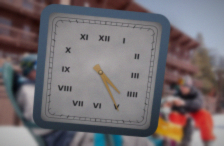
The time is 4:25
